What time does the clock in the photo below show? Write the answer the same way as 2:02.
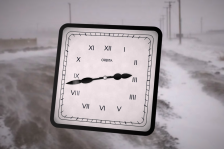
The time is 2:43
